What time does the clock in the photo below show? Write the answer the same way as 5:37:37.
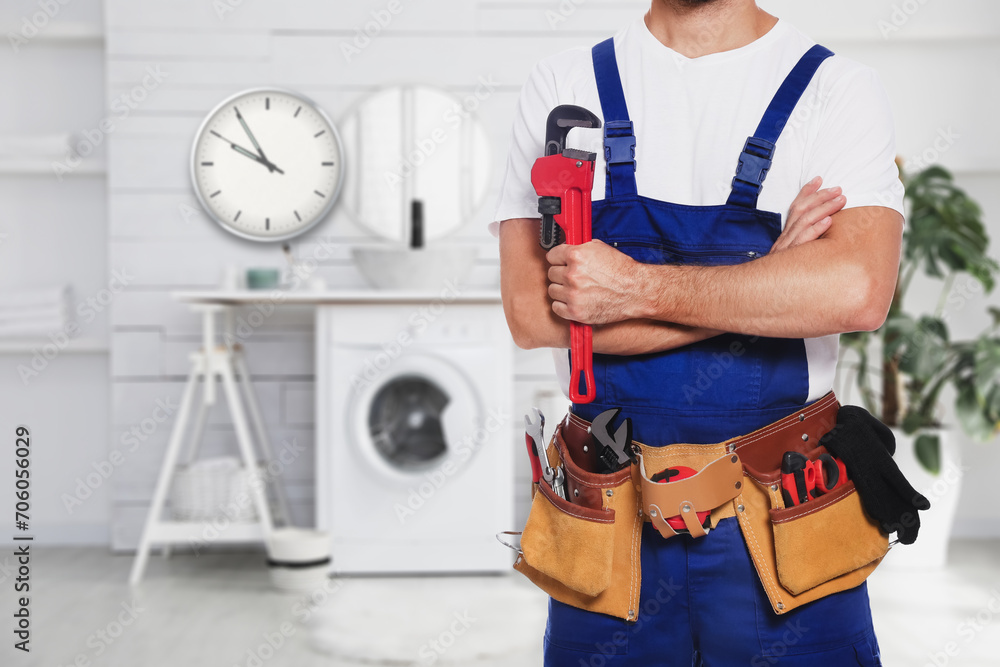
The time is 9:54:50
